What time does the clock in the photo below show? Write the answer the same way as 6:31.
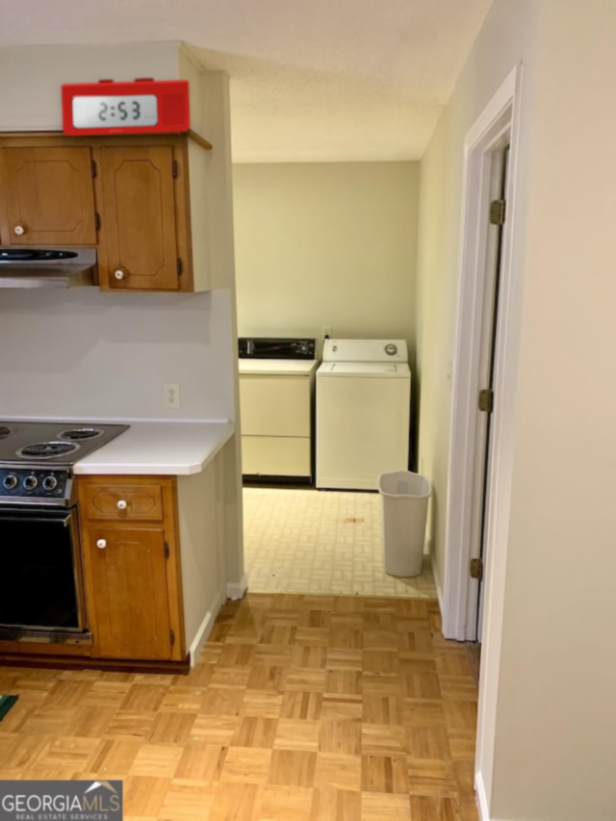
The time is 2:53
